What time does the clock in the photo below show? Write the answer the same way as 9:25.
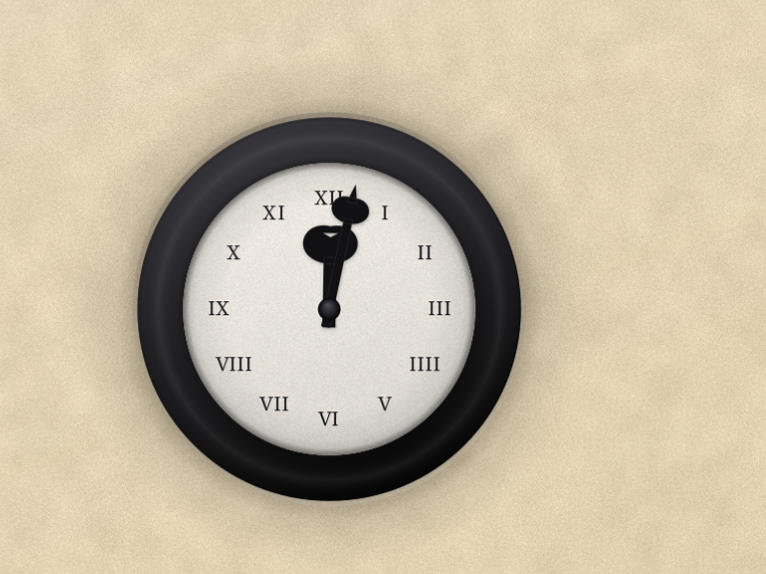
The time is 12:02
